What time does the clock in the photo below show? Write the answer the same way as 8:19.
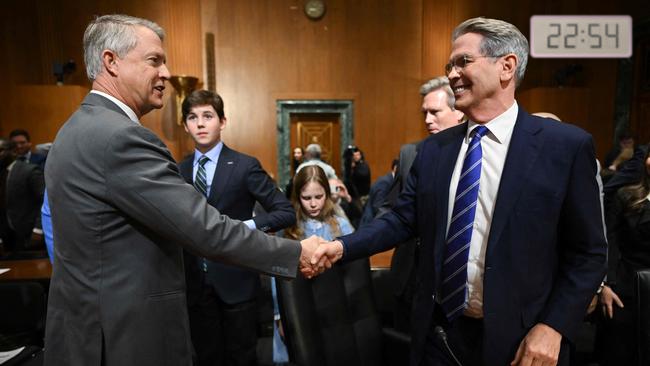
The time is 22:54
